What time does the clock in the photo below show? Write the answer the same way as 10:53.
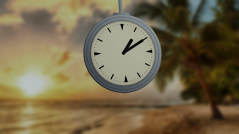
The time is 1:10
